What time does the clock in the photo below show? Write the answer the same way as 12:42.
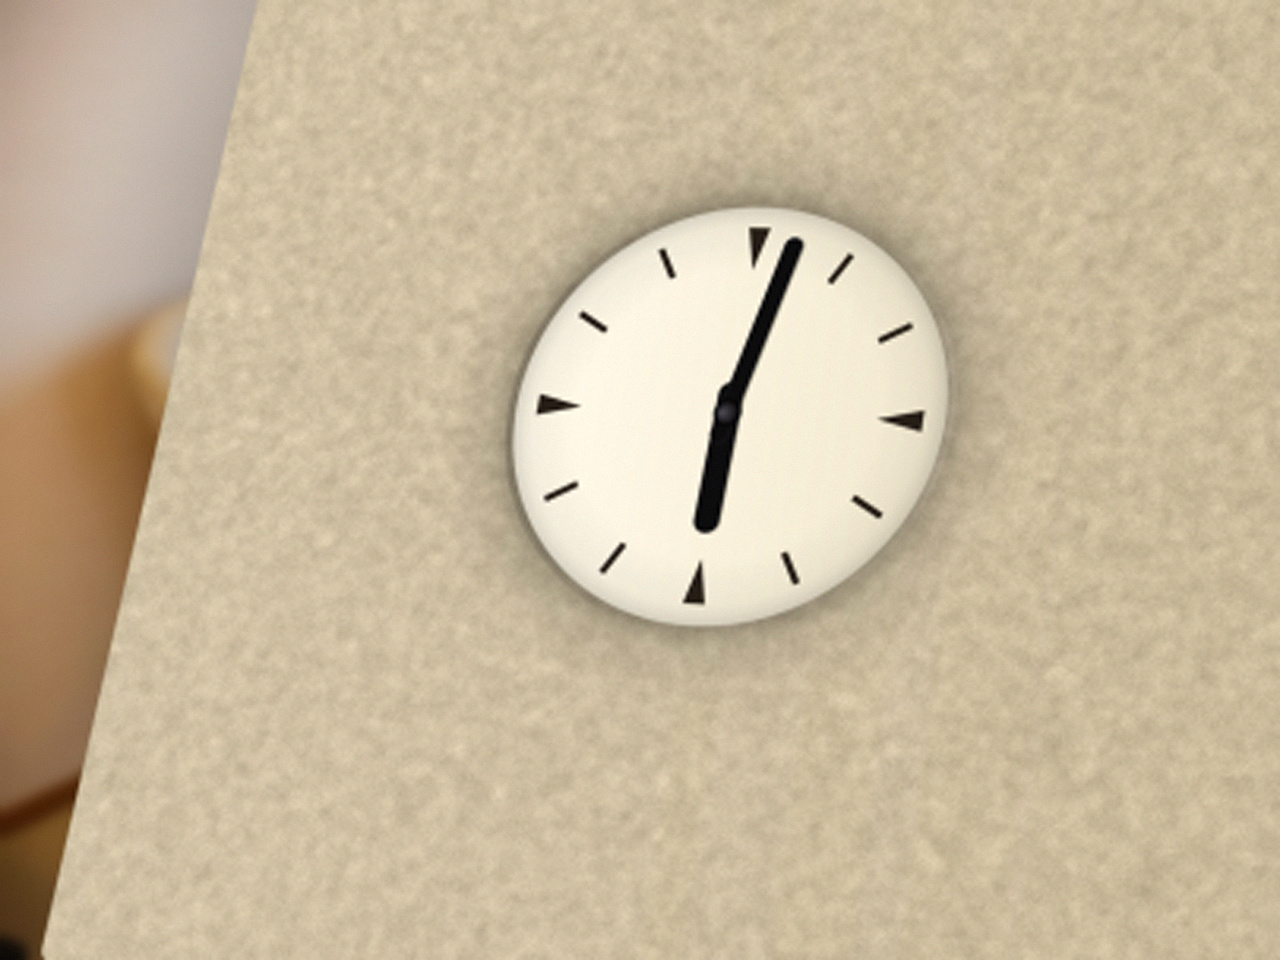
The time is 6:02
